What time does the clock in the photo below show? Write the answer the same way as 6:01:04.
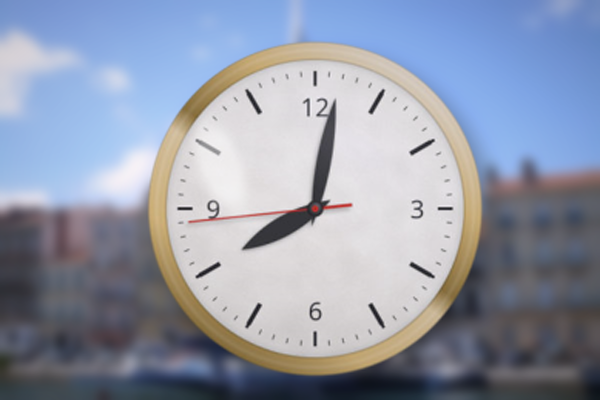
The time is 8:01:44
